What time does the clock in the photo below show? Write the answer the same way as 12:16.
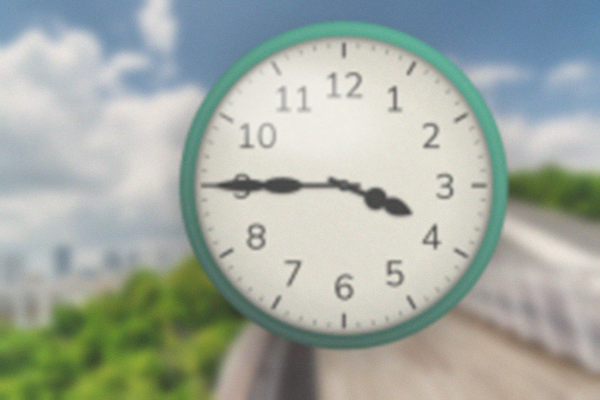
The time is 3:45
